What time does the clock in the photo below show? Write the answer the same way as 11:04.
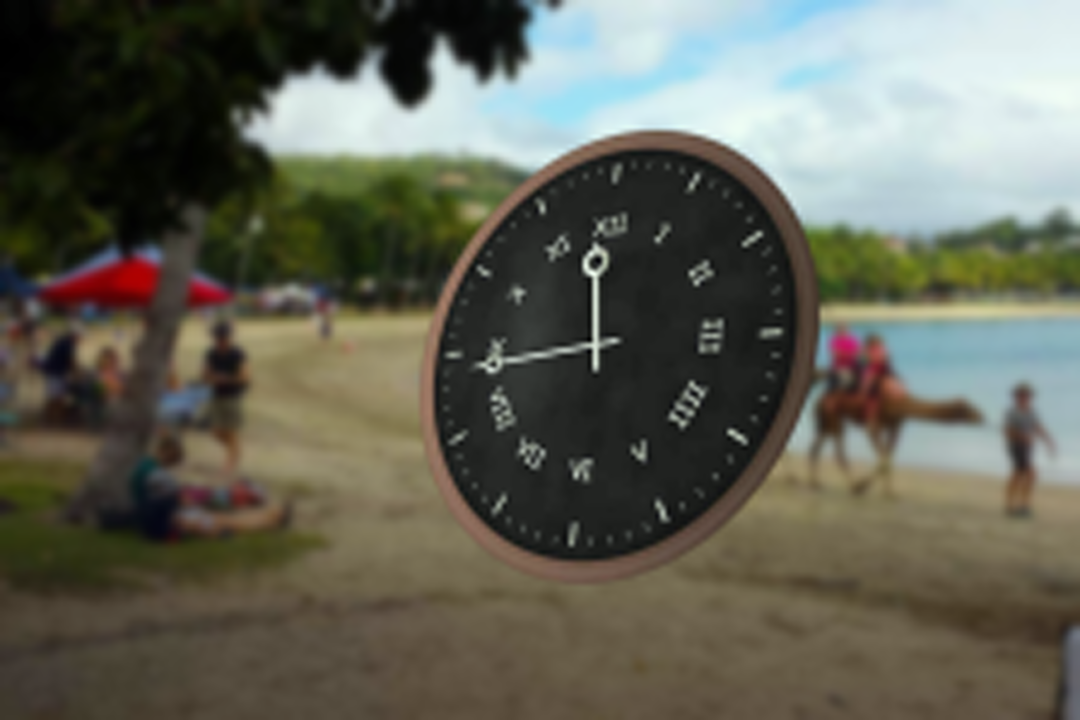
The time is 11:44
